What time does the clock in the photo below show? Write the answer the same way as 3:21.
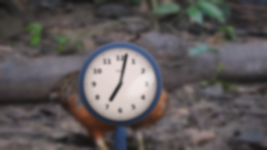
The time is 7:02
